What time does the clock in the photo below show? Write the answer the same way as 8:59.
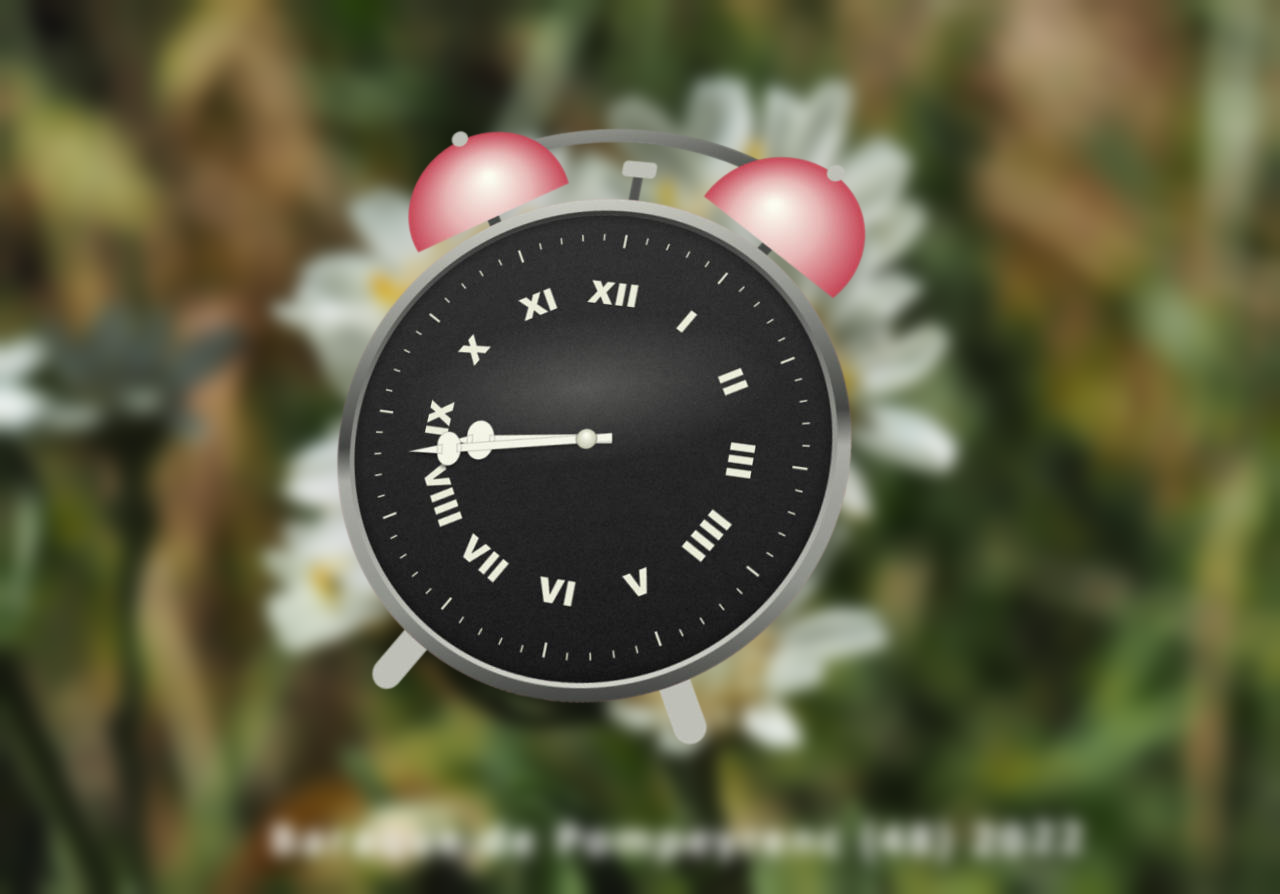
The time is 8:43
